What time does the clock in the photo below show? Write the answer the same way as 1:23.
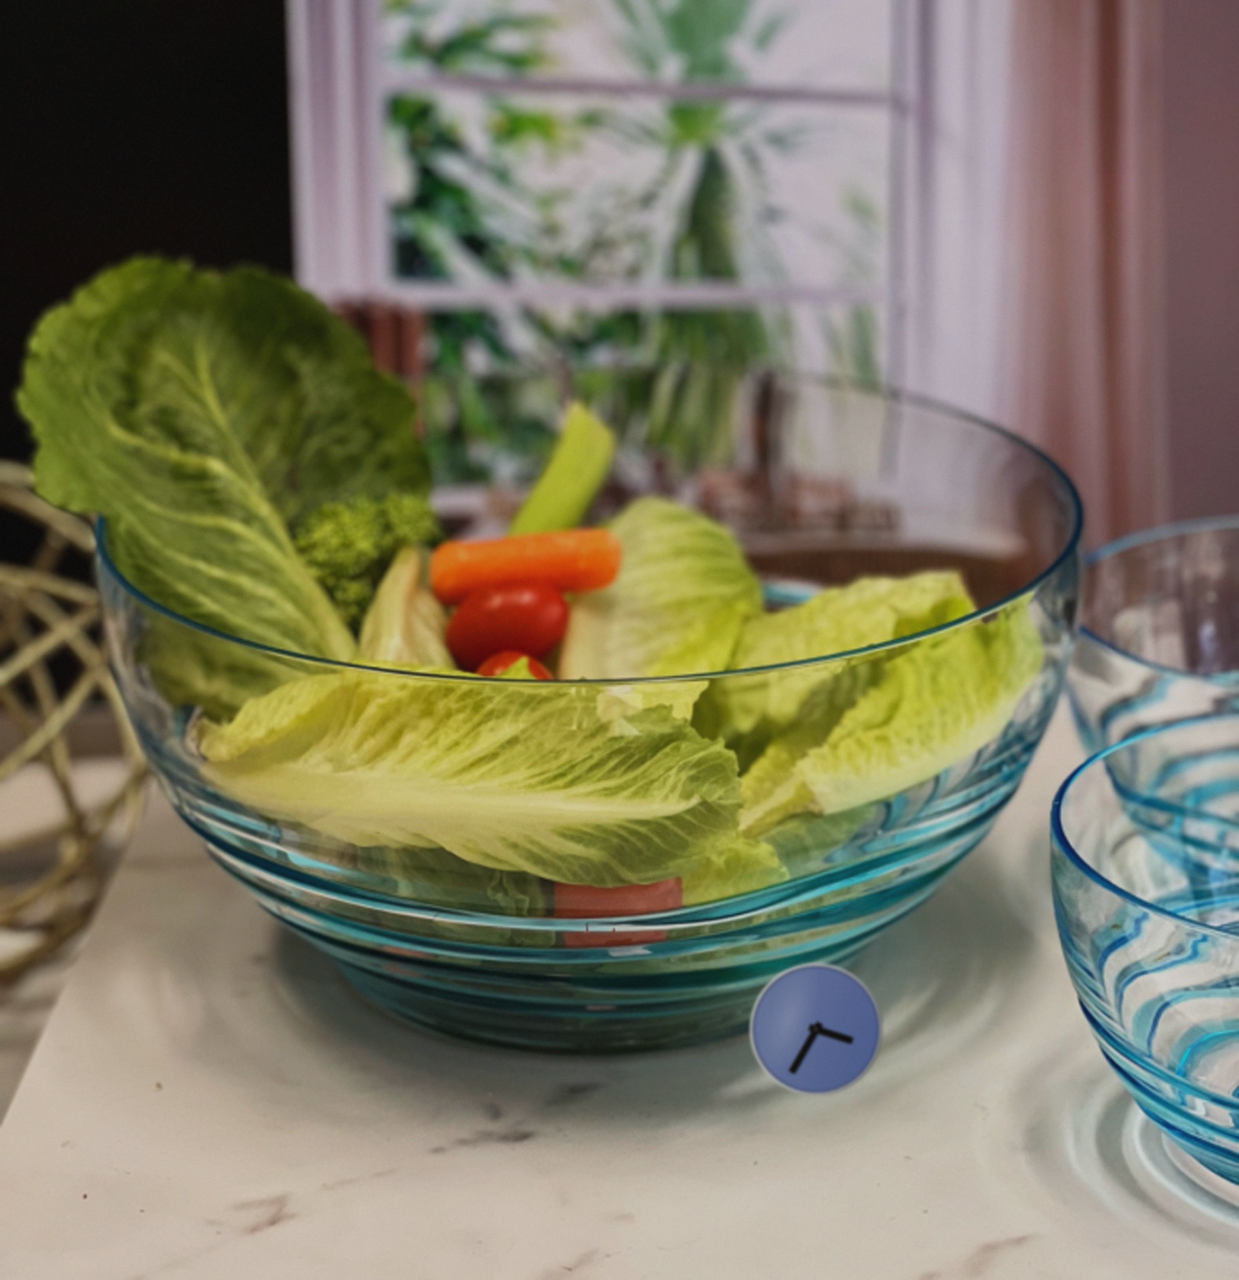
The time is 3:35
